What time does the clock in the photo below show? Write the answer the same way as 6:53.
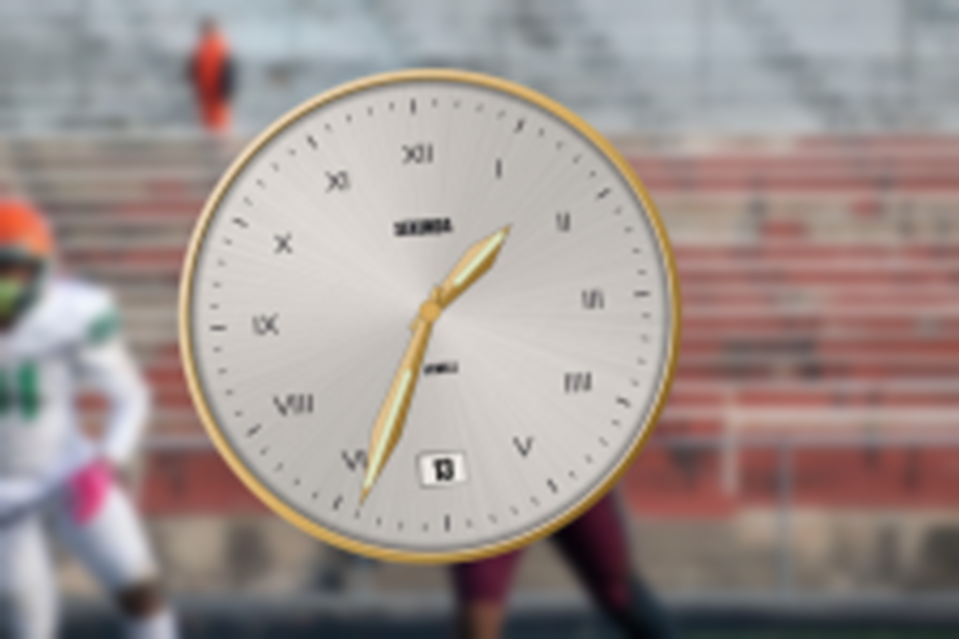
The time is 1:34
